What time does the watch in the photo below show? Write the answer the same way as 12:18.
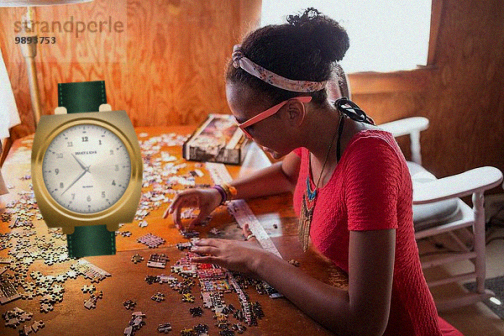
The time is 10:38
